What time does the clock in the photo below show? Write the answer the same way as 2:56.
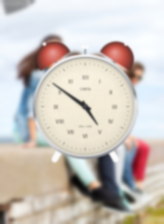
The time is 4:51
